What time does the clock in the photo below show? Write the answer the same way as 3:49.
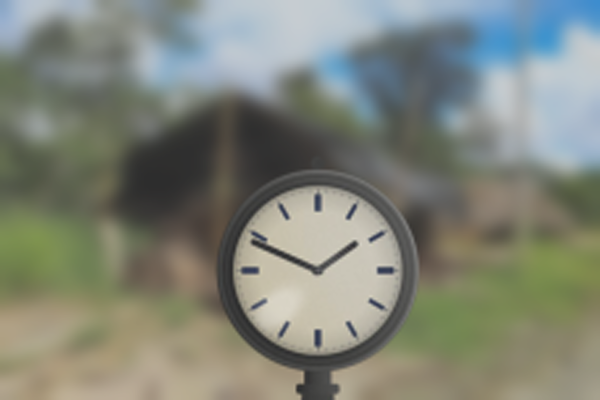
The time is 1:49
